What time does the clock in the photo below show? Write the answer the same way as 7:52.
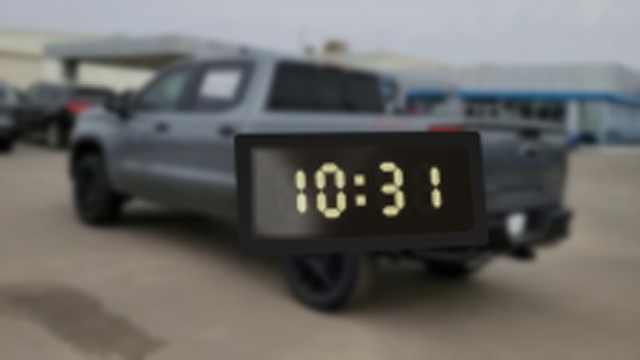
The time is 10:31
